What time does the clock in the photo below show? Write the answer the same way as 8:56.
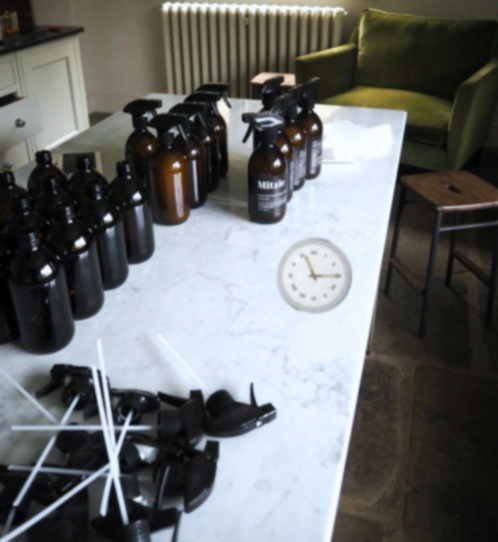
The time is 11:15
